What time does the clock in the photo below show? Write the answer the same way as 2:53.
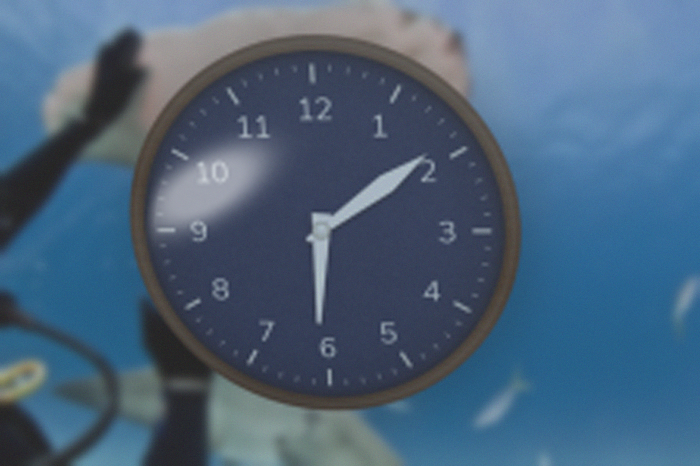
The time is 6:09
